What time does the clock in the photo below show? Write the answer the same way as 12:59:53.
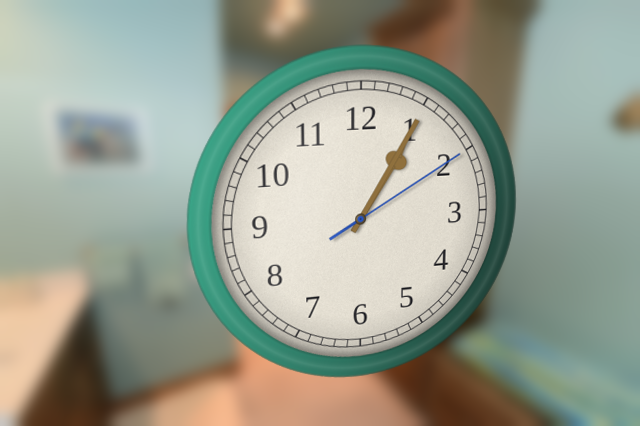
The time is 1:05:10
